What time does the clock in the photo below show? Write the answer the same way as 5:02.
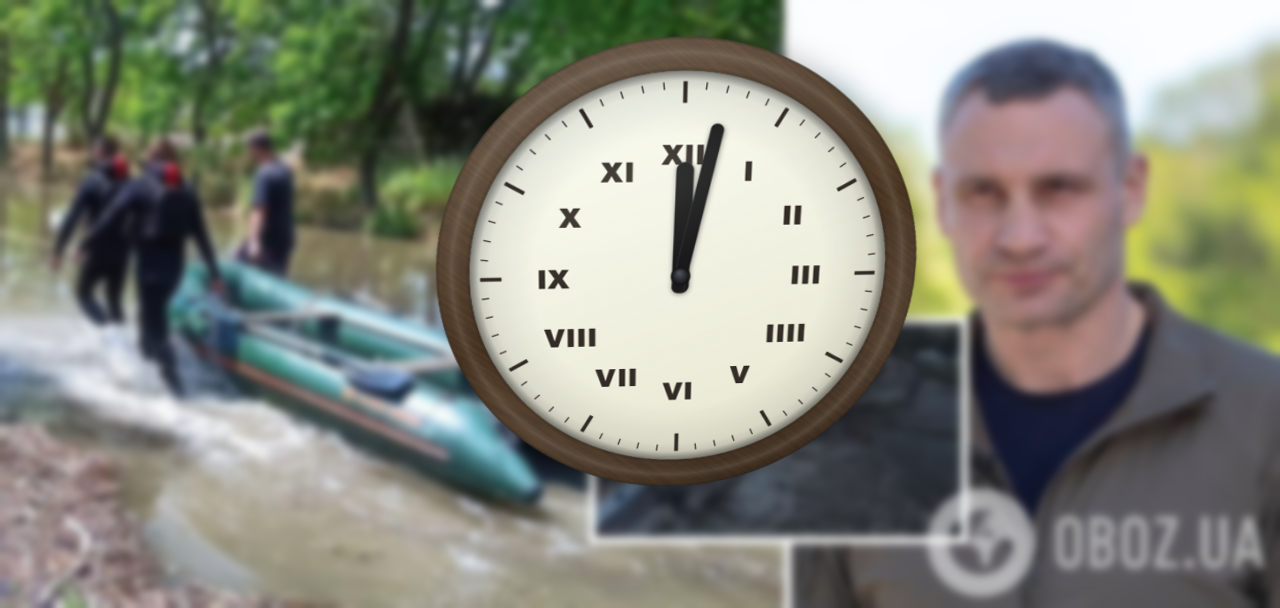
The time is 12:02
